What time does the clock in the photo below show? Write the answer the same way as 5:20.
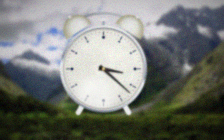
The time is 3:22
